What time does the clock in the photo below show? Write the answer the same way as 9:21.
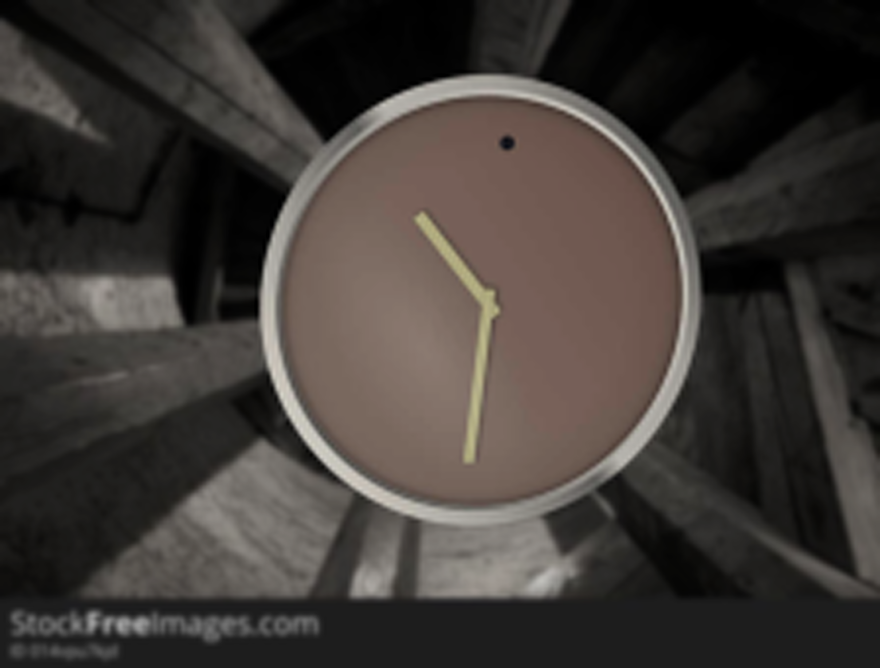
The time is 10:30
